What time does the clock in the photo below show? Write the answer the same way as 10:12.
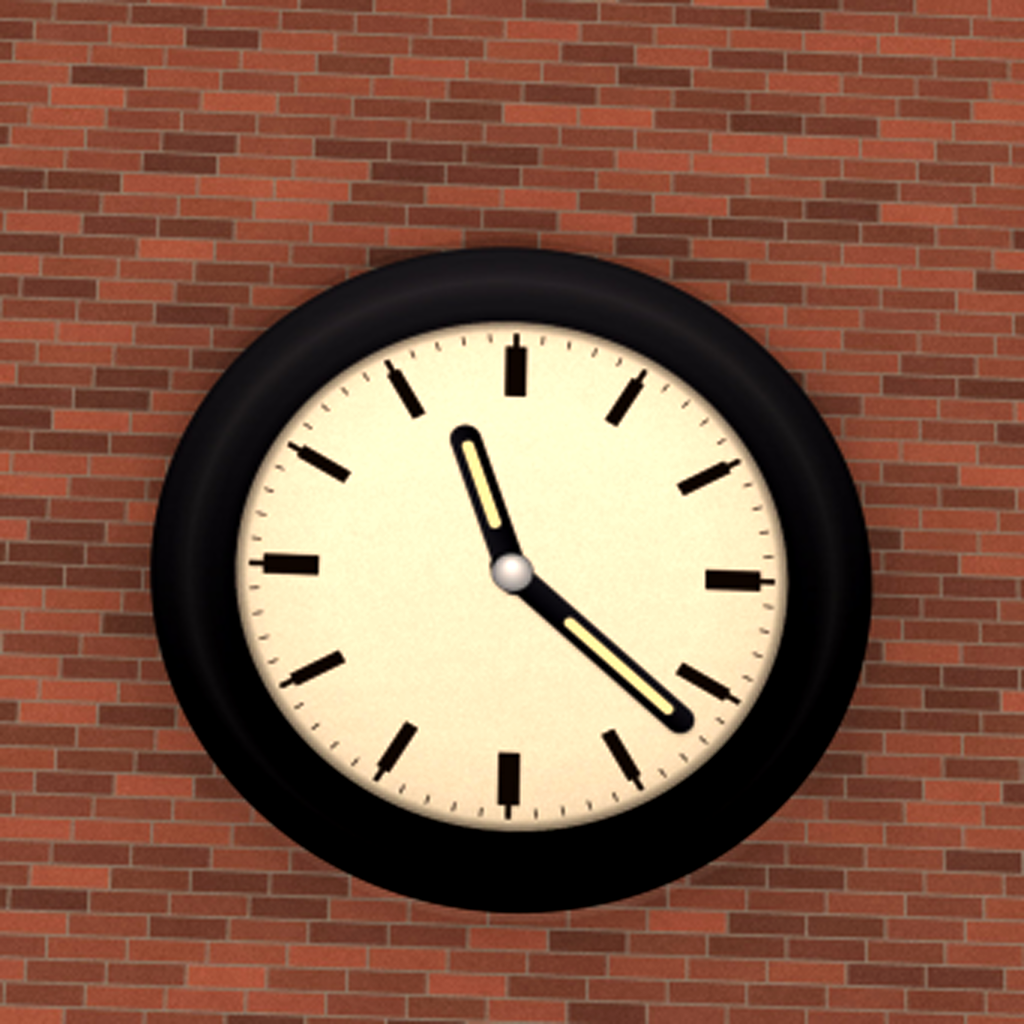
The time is 11:22
